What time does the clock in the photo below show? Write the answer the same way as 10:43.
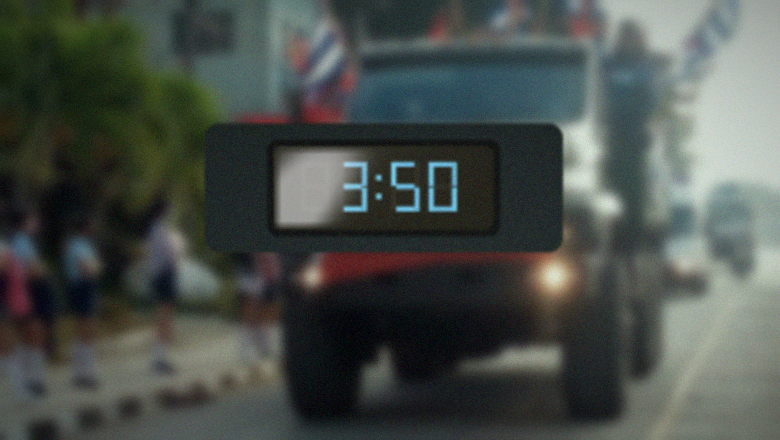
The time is 3:50
